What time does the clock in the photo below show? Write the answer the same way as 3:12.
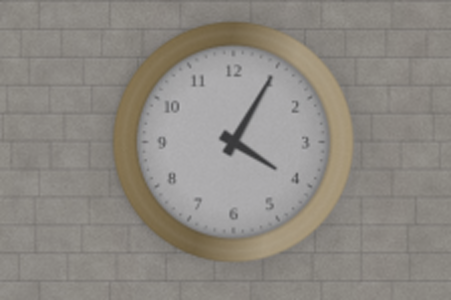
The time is 4:05
